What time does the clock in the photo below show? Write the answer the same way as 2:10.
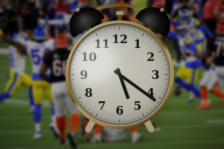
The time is 5:21
